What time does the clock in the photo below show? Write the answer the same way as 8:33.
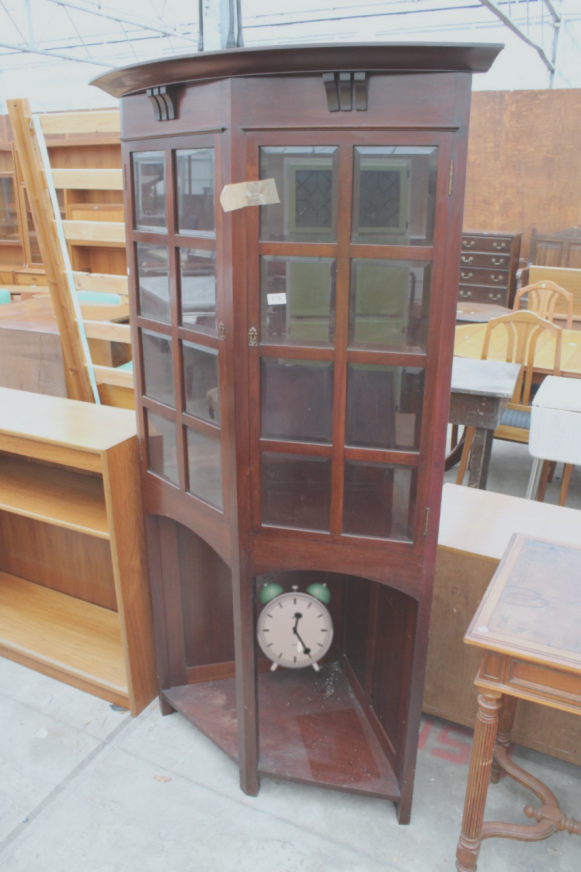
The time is 12:25
